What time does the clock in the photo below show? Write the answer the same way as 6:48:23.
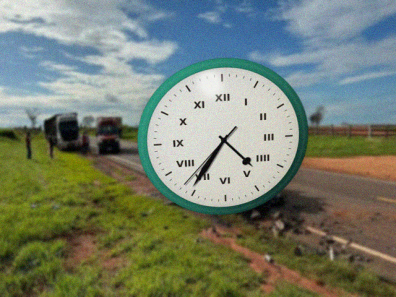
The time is 4:35:37
